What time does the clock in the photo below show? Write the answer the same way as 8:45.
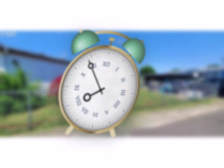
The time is 7:54
